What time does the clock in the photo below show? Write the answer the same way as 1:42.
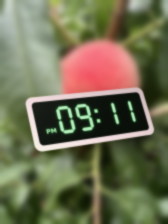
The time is 9:11
